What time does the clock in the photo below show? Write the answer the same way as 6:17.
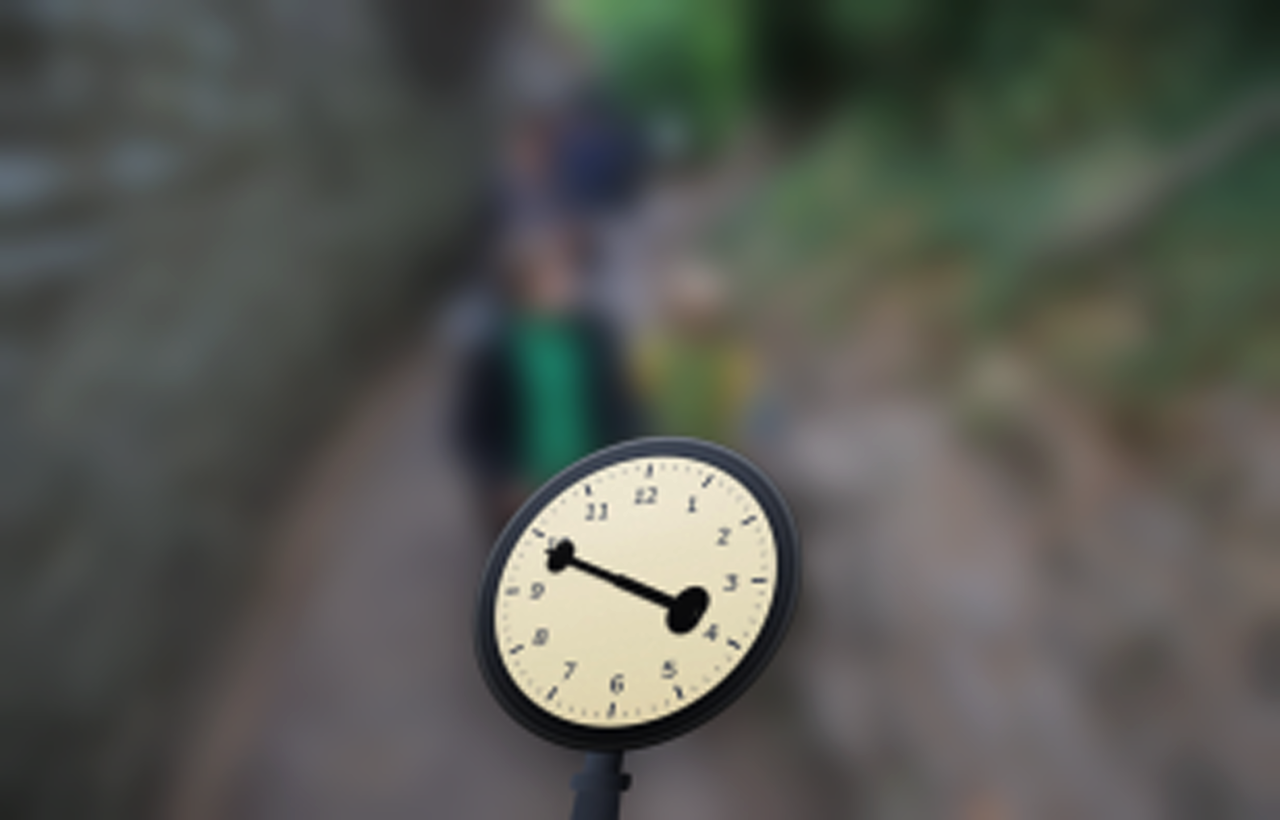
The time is 3:49
